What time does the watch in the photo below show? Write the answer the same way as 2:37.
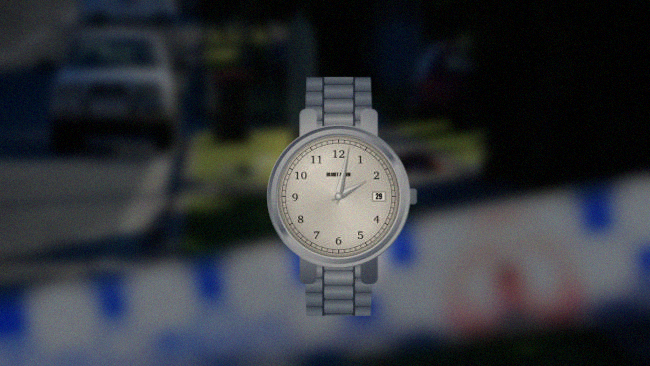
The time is 2:02
